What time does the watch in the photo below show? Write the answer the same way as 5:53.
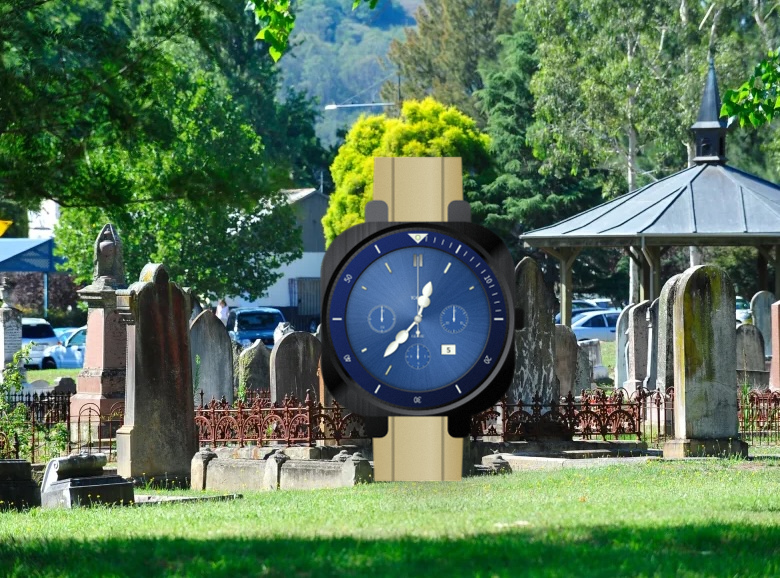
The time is 12:37
